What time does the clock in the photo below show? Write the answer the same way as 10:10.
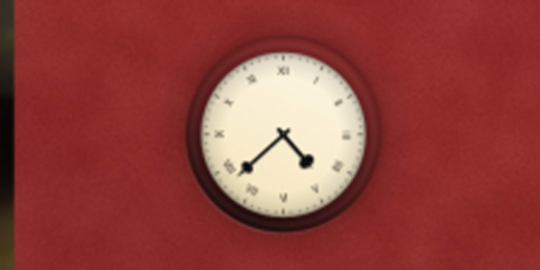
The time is 4:38
